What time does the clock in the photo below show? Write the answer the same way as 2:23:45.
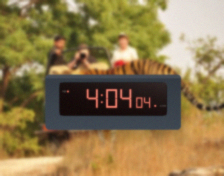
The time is 4:04:04
